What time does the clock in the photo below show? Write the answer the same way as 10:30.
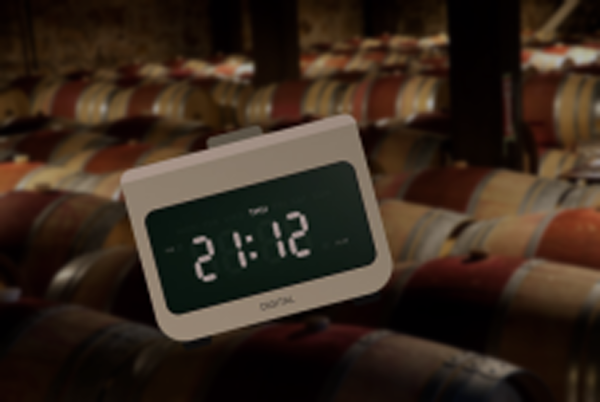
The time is 21:12
